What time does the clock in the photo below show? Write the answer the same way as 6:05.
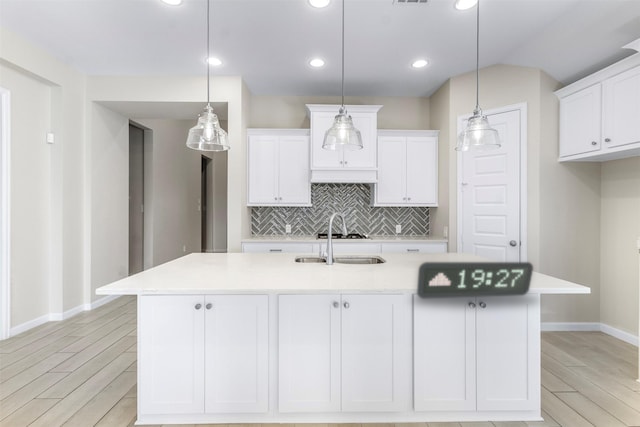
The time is 19:27
